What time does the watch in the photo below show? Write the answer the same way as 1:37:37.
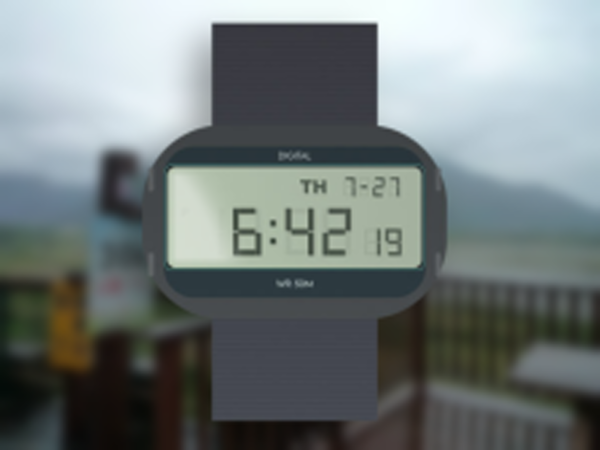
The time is 6:42:19
